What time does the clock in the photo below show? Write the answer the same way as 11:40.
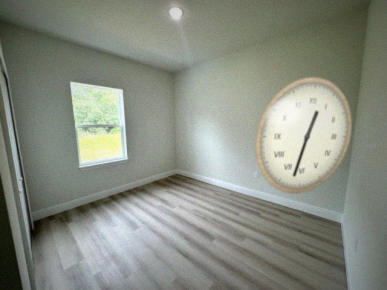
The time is 12:32
